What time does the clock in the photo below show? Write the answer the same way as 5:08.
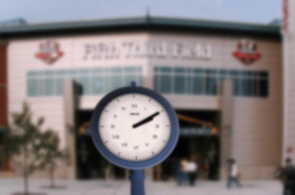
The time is 2:10
